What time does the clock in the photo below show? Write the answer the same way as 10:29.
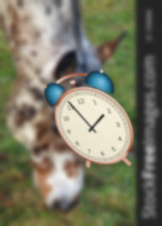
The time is 1:56
